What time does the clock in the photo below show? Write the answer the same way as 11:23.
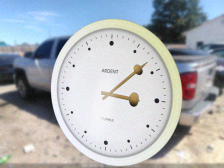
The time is 3:08
